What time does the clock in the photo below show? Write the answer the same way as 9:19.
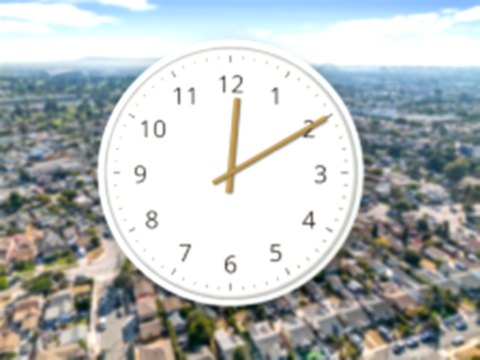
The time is 12:10
